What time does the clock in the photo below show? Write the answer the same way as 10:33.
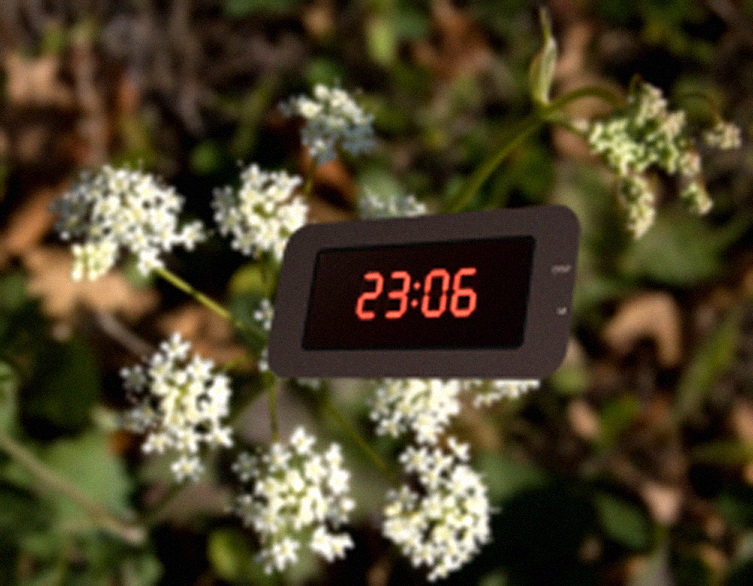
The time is 23:06
